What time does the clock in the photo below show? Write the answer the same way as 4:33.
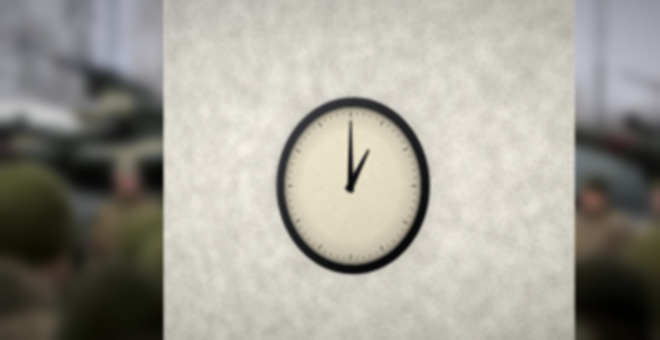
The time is 1:00
